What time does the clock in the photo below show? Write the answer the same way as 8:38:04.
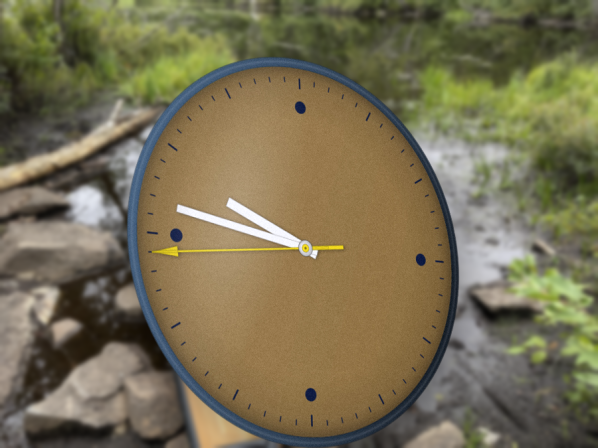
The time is 9:46:44
